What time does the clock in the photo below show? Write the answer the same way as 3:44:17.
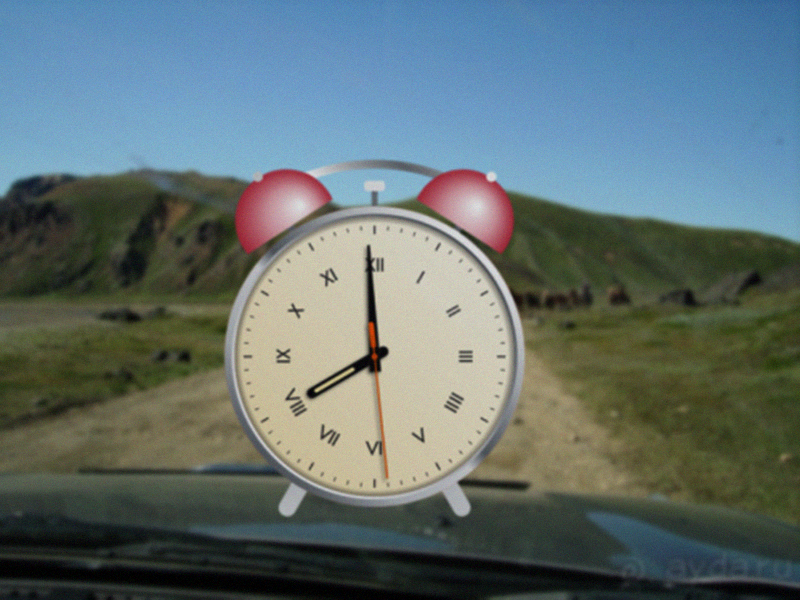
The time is 7:59:29
